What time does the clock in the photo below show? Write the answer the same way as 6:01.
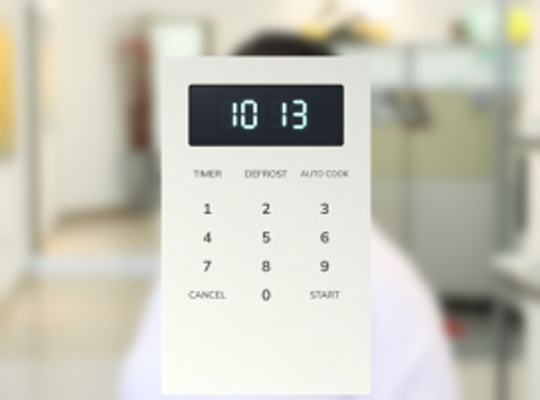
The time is 10:13
